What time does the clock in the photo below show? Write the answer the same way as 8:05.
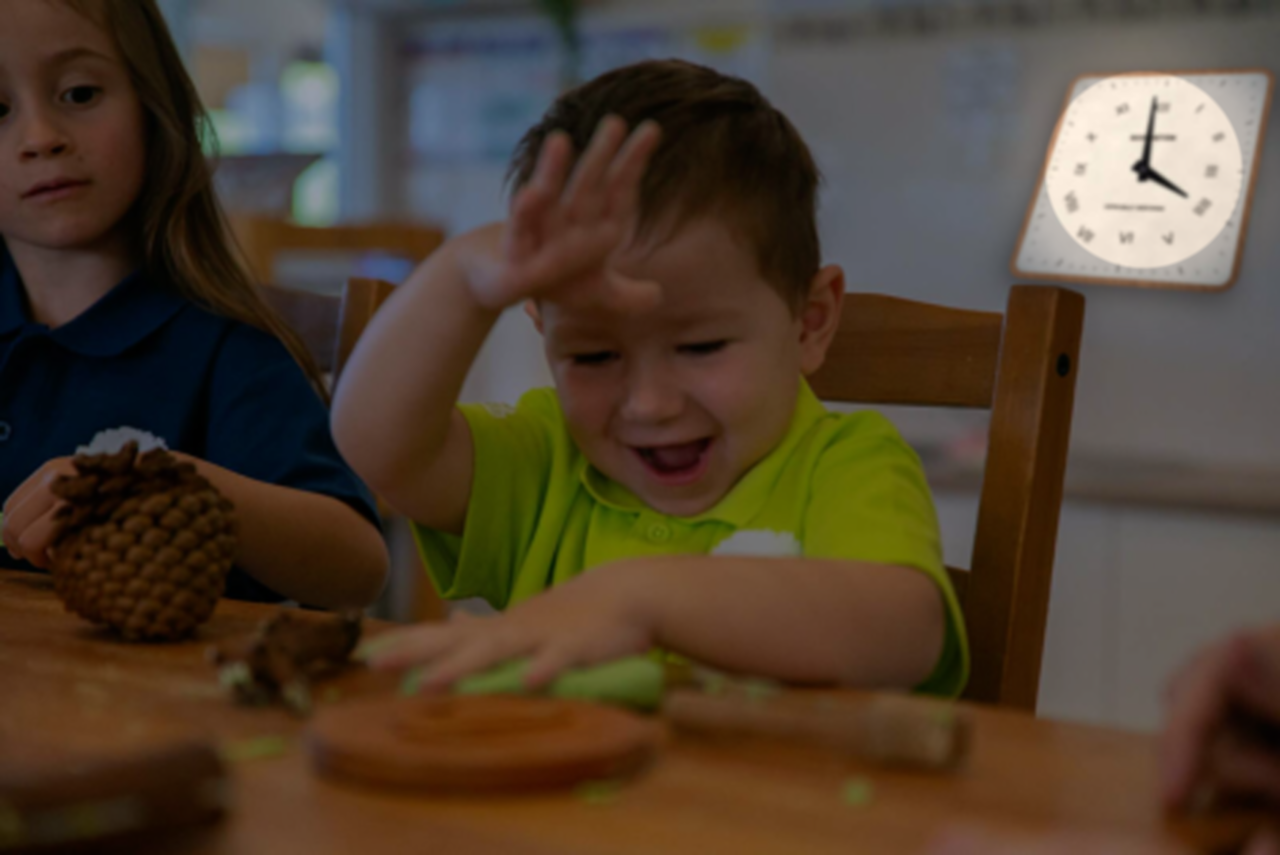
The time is 3:59
